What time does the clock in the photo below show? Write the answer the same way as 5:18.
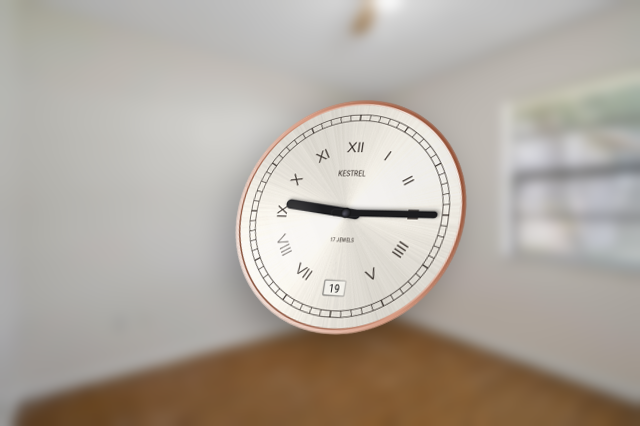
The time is 9:15
